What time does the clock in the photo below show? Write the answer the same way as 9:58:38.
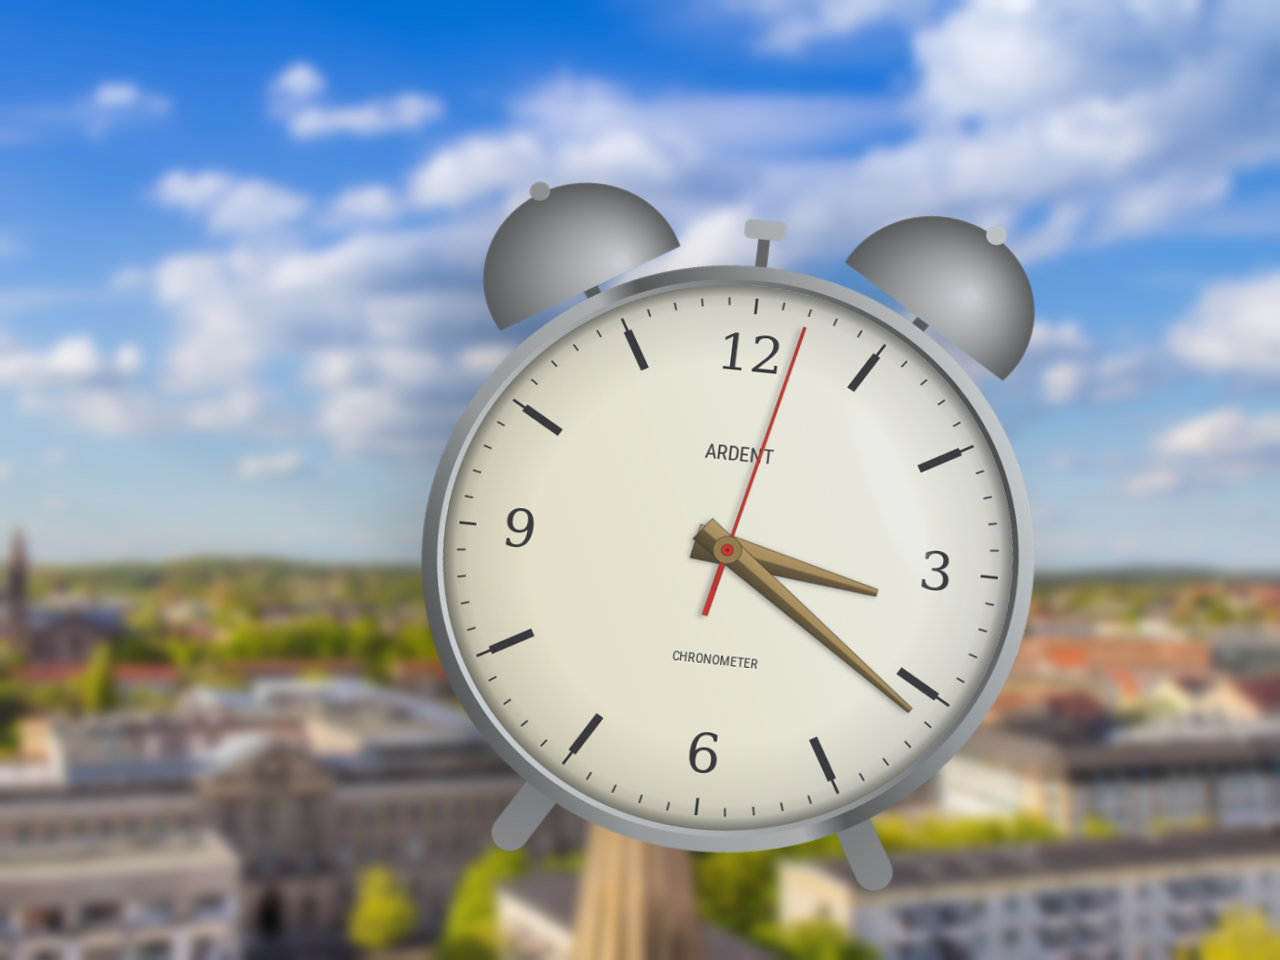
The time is 3:21:02
